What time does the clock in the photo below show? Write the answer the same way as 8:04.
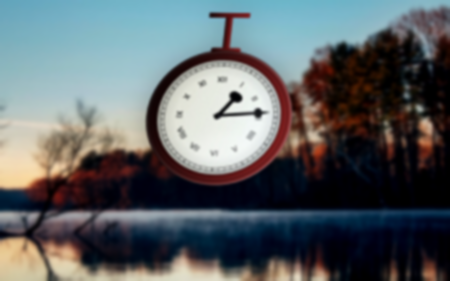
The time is 1:14
